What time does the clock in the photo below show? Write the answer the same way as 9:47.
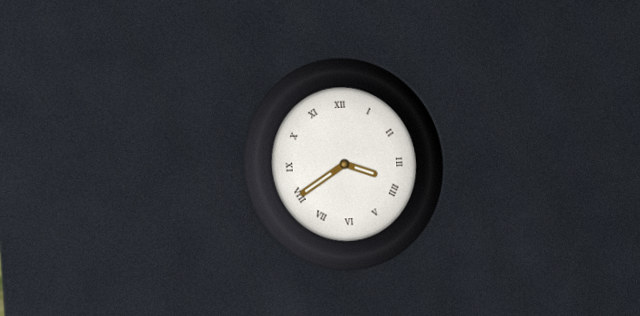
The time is 3:40
